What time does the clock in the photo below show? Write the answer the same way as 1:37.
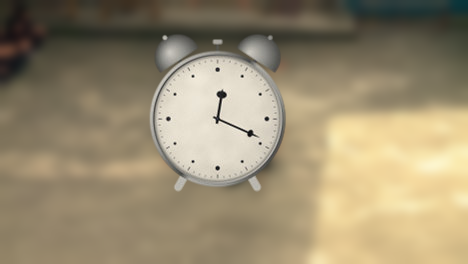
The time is 12:19
